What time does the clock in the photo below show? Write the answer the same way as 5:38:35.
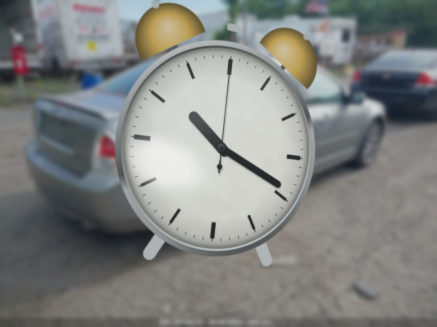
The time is 10:19:00
